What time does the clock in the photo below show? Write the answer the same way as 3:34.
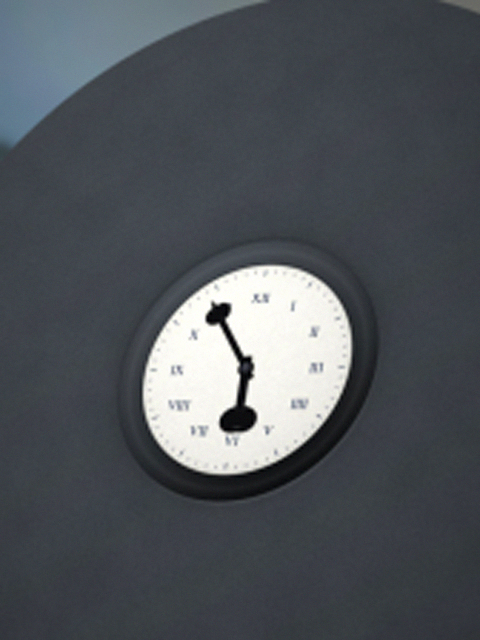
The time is 5:54
